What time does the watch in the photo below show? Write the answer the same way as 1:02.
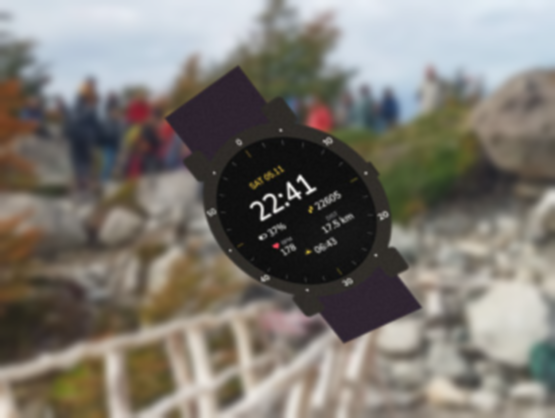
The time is 22:41
